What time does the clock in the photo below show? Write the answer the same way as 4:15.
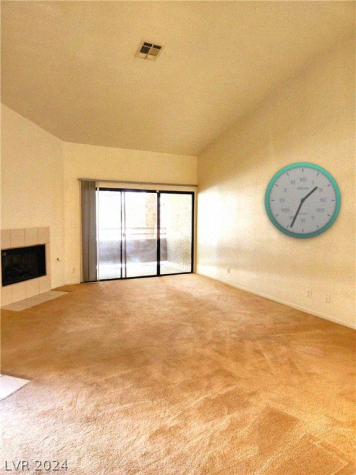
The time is 1:34
